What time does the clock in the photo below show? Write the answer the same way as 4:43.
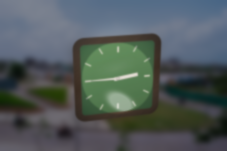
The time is 2:45
